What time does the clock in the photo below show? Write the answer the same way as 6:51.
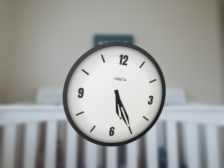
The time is 5:25
